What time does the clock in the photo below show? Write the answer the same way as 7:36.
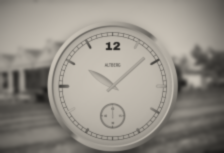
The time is 10:08
